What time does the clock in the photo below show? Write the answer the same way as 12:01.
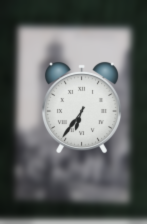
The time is 6:36
